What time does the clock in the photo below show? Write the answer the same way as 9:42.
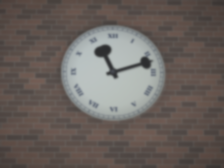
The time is 11:12
